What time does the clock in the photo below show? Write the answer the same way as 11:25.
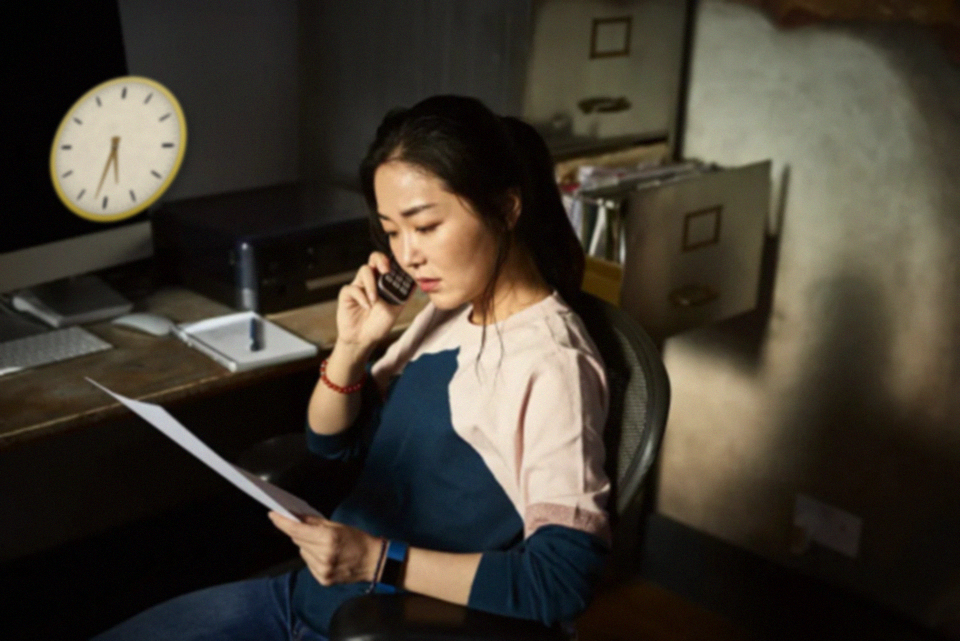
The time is 5:32
